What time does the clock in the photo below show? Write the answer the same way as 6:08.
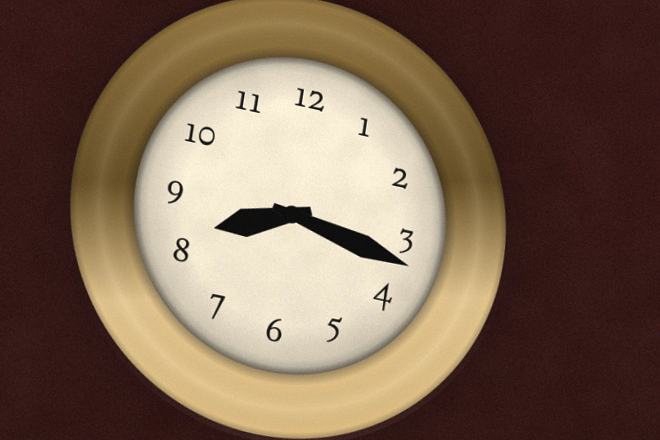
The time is 8:17
